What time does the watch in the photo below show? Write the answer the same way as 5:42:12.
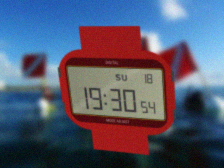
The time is 19:30:54
